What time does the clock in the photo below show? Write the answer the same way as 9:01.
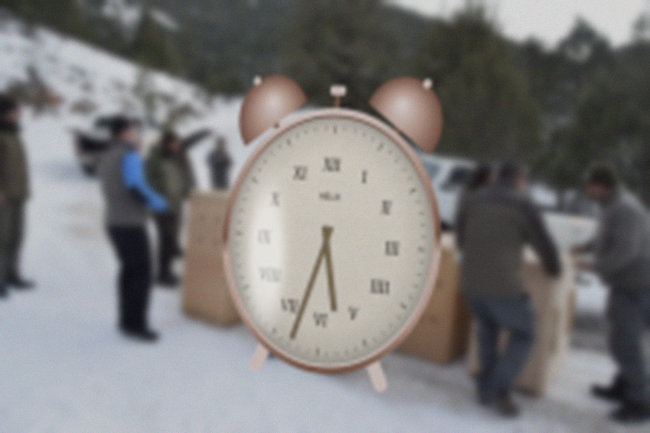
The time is 5:33
